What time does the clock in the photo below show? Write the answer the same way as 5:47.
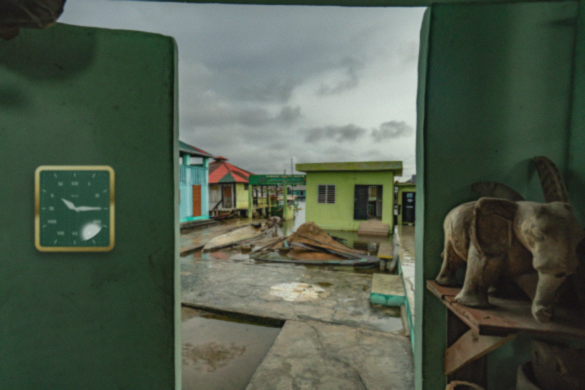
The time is 10:15
